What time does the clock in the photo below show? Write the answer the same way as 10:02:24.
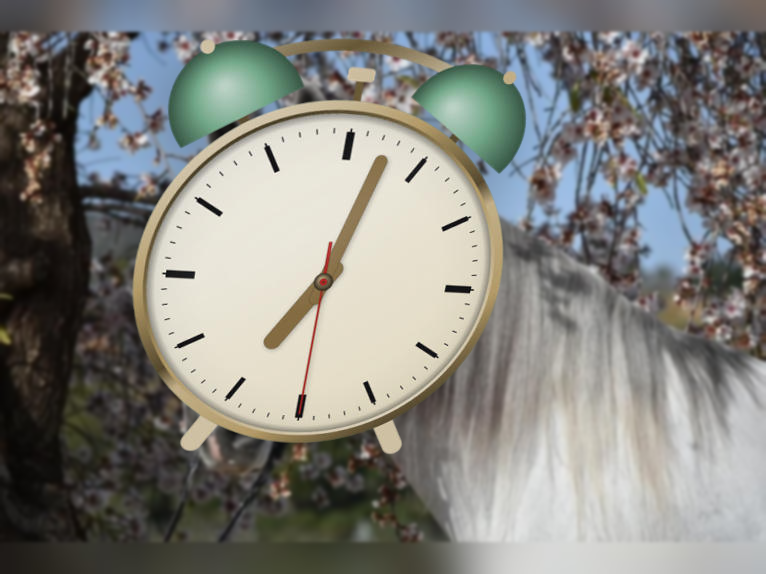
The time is 7:02:30
